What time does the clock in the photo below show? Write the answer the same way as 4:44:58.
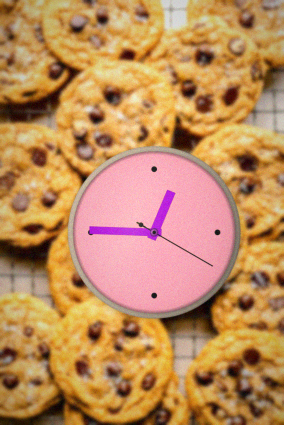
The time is 12:45:20
